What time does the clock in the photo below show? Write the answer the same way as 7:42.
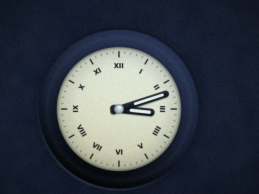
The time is 3:12
